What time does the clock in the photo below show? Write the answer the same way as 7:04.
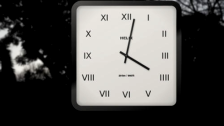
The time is 4:02
